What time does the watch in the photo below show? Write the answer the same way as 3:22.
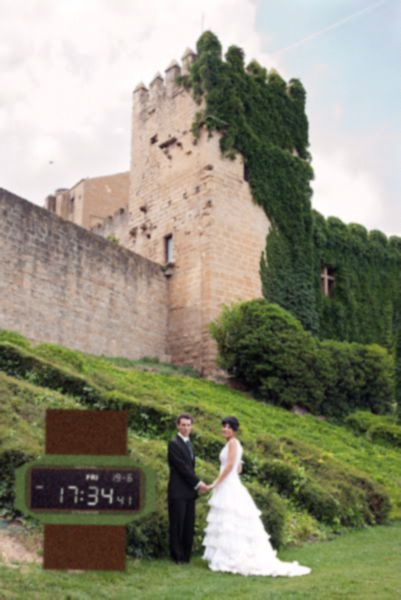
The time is 17:34
